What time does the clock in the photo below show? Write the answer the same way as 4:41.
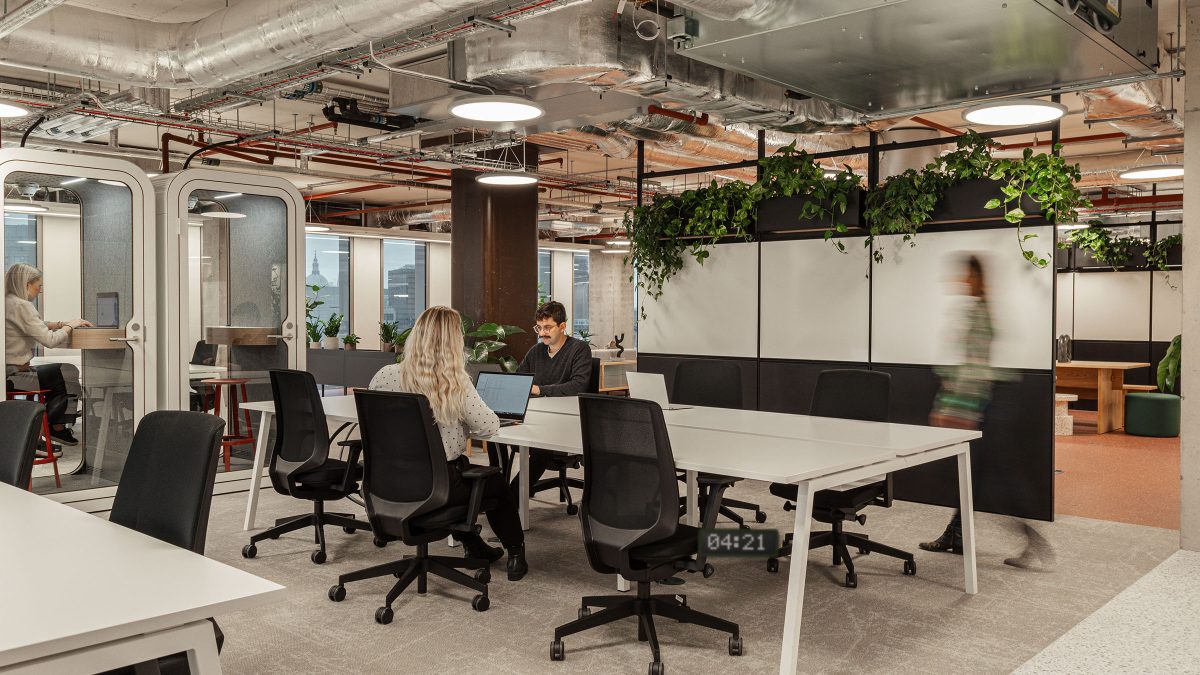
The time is 4:21
